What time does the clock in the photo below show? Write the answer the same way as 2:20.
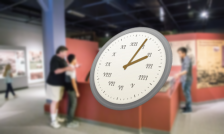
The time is 2:04
